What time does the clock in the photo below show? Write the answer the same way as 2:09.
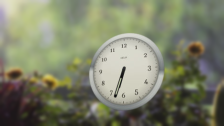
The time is 6:33
